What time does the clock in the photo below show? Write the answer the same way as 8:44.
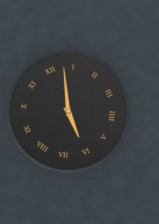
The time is 6:03
